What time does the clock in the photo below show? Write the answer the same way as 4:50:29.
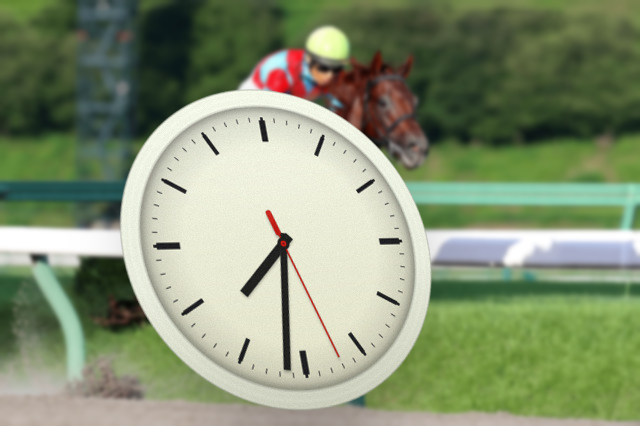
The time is 7:31:27
